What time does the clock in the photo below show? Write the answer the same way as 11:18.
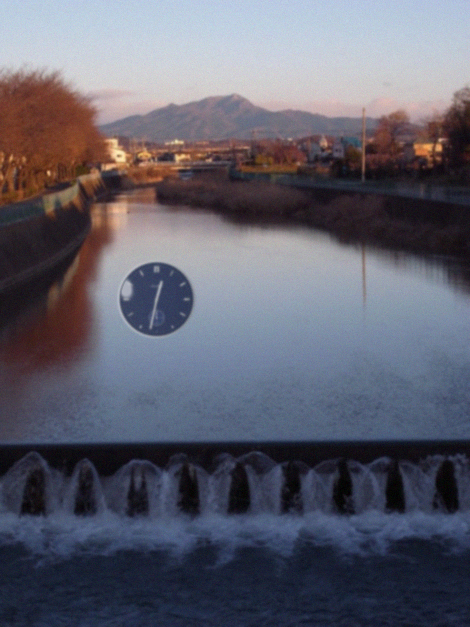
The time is 12:32
